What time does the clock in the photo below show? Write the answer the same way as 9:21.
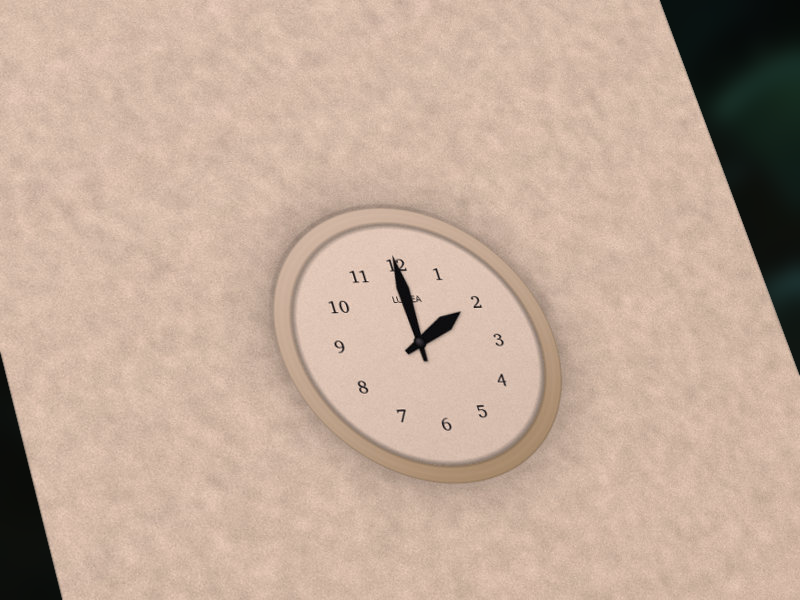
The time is 2:00
